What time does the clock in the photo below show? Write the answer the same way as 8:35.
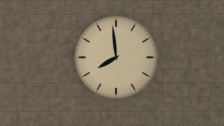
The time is 7:59
